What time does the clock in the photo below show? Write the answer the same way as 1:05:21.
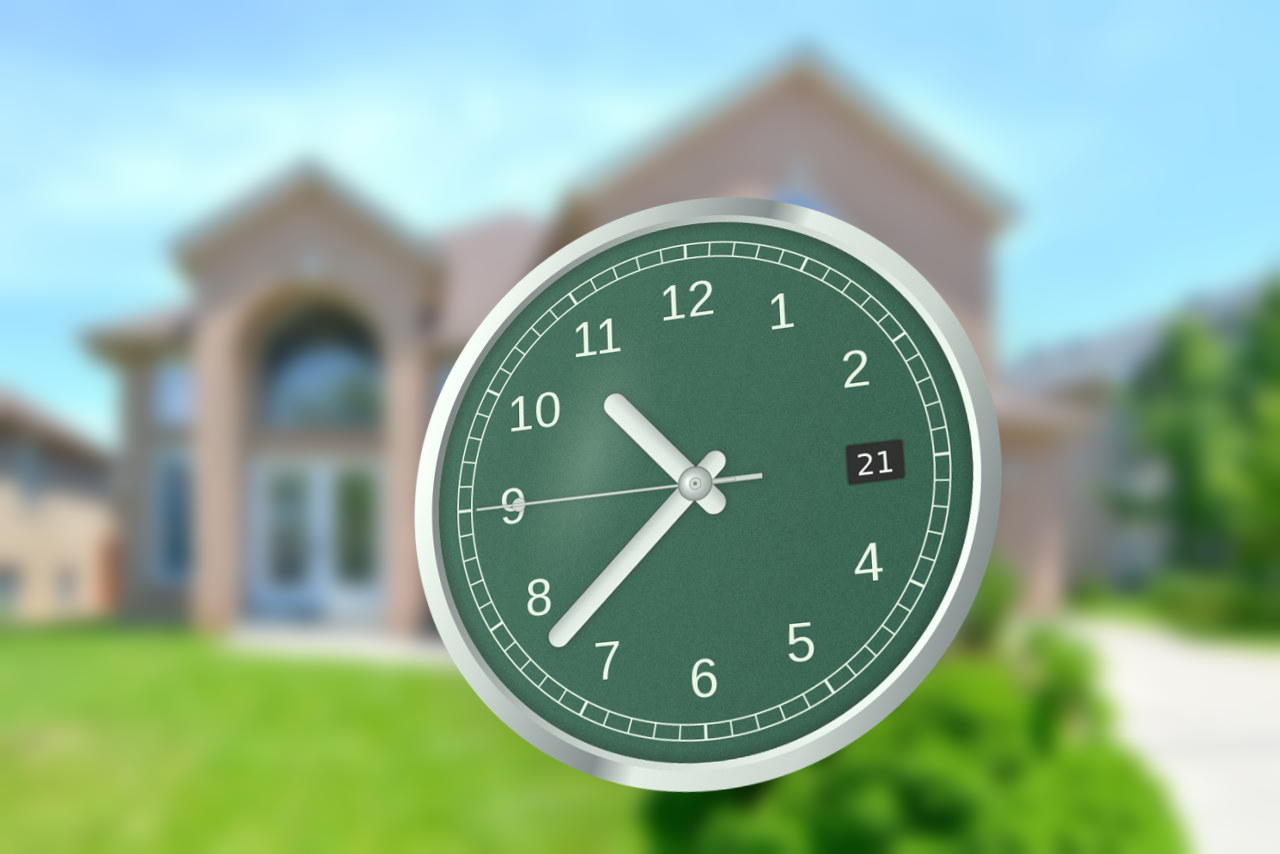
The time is 10:37:45
